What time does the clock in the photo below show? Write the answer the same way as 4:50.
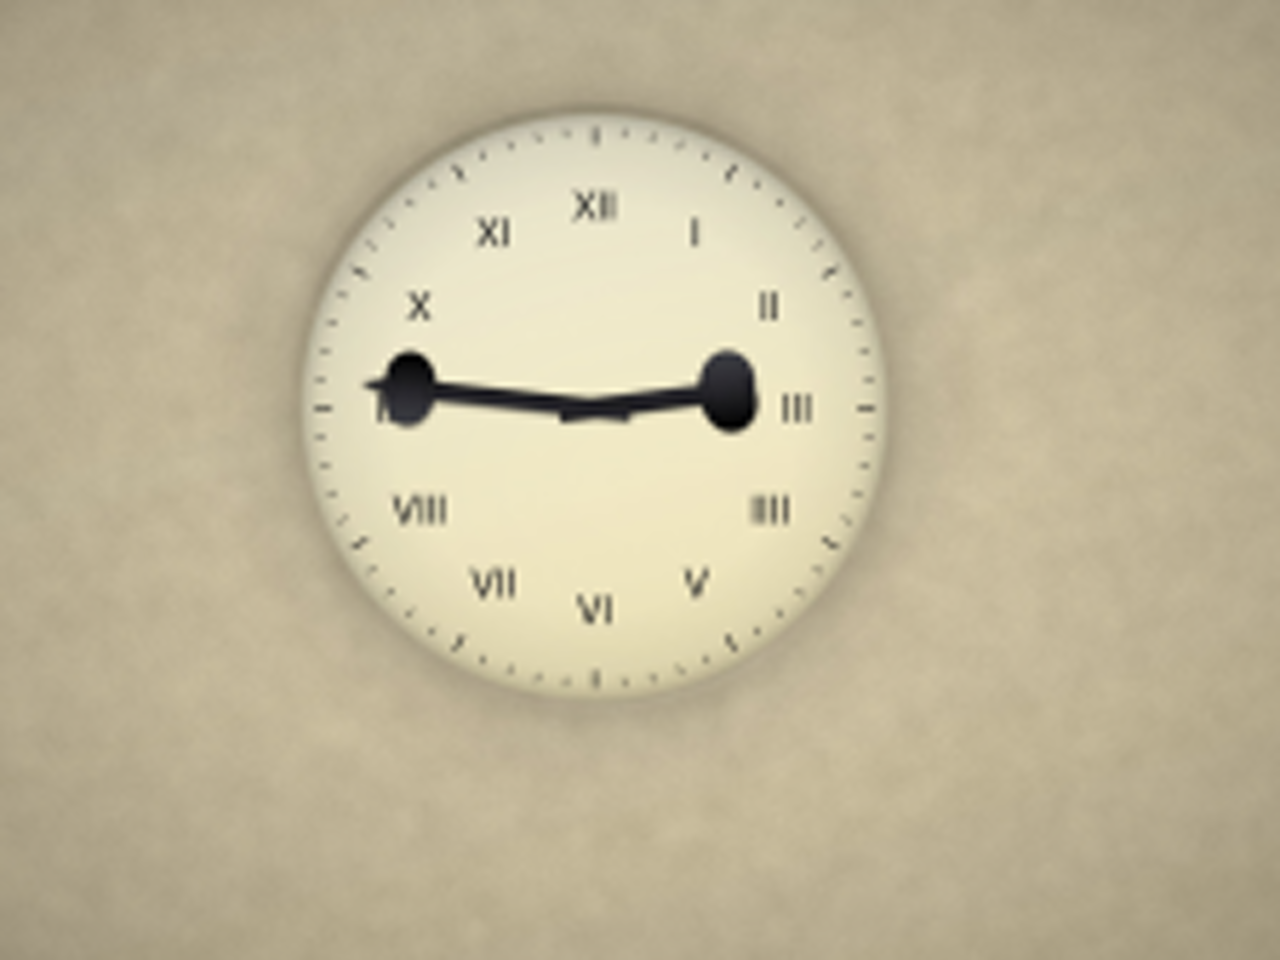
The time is 2:46
